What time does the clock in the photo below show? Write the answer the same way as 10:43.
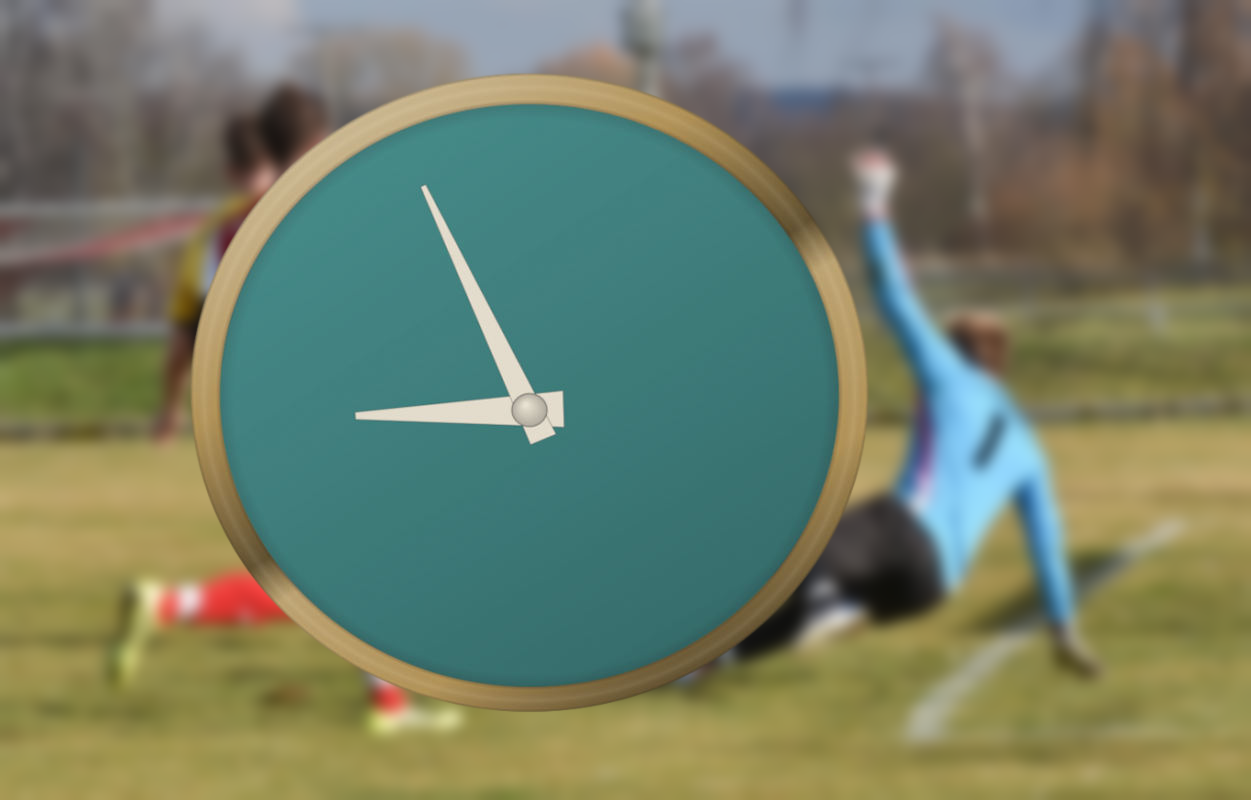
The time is 8:56
